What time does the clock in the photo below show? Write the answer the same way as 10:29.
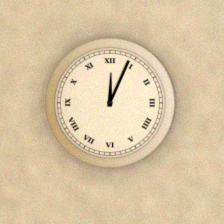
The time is 12:04
